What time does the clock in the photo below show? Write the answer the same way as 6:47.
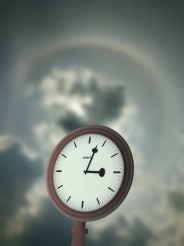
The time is 3:03
